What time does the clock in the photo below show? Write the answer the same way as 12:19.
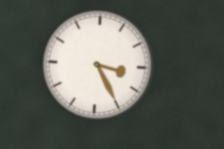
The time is 3:25
